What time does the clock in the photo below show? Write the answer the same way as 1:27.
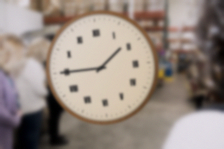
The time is 1:45
